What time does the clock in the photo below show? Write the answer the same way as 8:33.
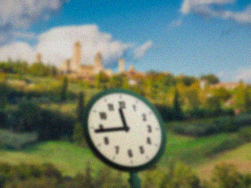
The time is 11:44
